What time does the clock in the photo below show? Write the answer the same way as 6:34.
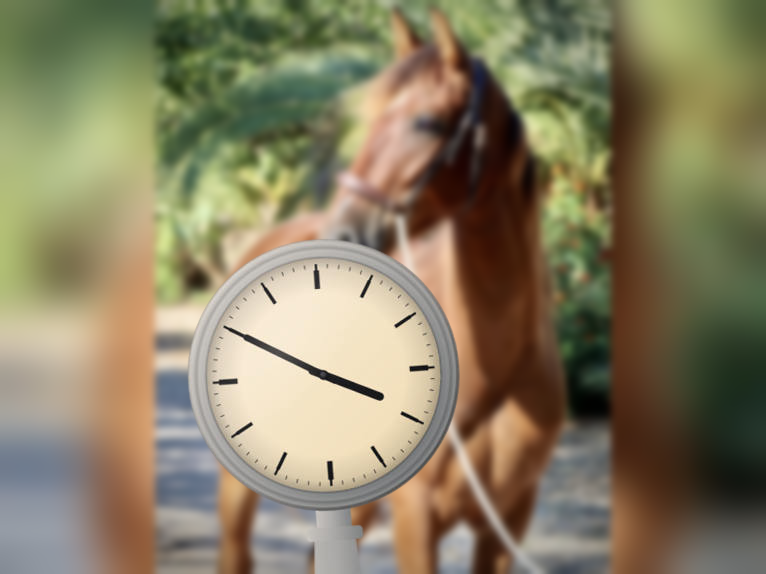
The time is 3:50
